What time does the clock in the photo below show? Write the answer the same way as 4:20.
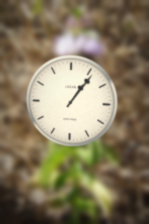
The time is 1:06
